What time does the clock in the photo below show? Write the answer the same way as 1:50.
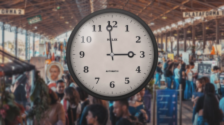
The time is 2:59
